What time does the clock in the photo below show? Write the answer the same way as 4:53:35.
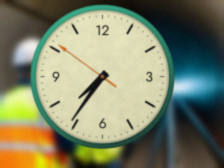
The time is 7:35:51
